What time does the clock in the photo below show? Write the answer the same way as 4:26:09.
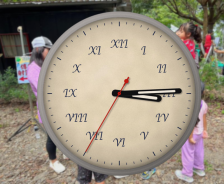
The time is 3:14:35
